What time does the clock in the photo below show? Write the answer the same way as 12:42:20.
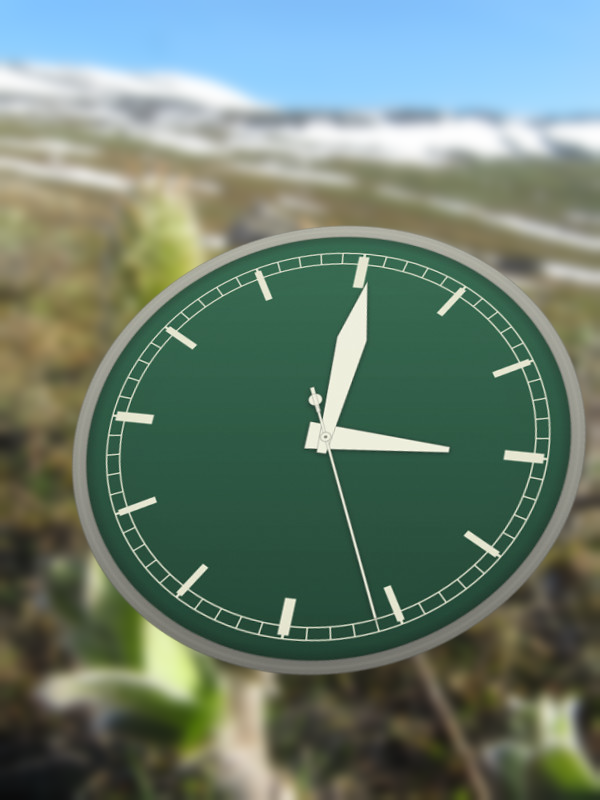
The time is 3:00:26
